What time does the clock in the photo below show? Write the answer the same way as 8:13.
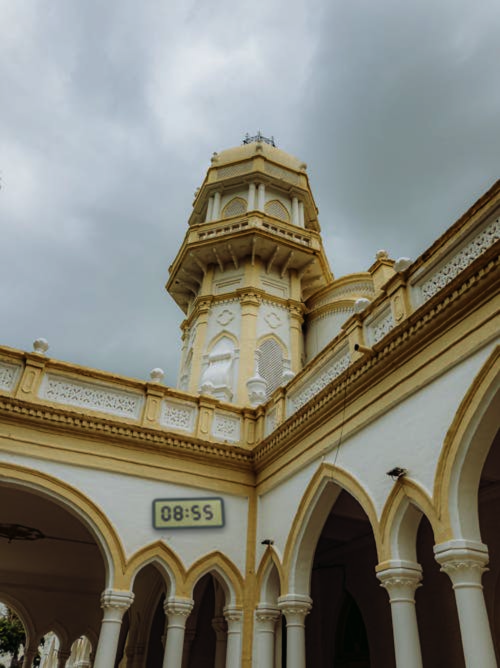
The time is 8:55
